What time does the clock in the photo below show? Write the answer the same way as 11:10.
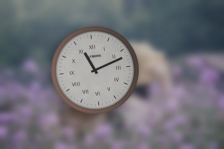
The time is 11:12
